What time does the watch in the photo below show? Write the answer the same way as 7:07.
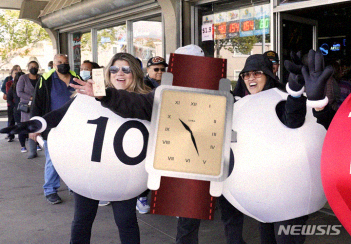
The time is 10:26
